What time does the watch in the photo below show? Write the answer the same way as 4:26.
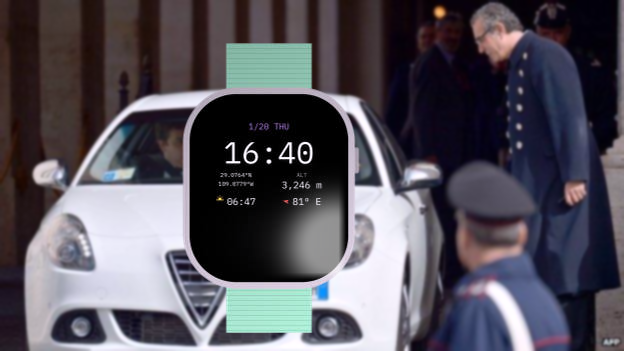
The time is 16:40
